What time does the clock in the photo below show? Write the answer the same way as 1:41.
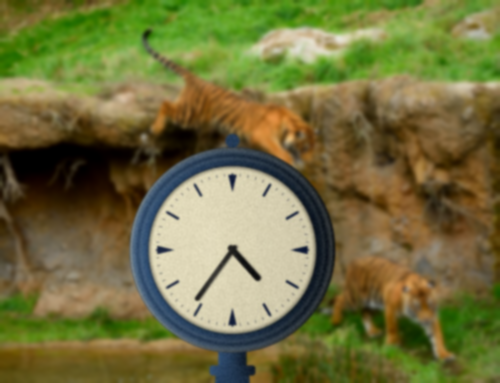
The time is 4:36
